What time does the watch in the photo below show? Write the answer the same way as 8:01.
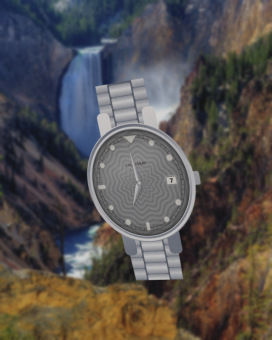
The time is 6:59
